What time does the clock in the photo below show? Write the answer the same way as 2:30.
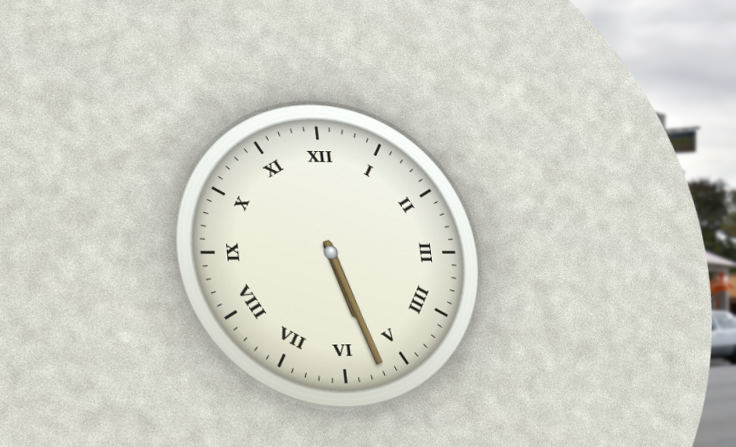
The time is 5:27
